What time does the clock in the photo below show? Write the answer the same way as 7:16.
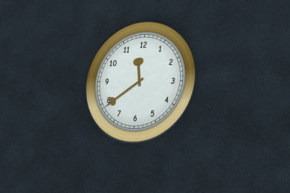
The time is 11:39
